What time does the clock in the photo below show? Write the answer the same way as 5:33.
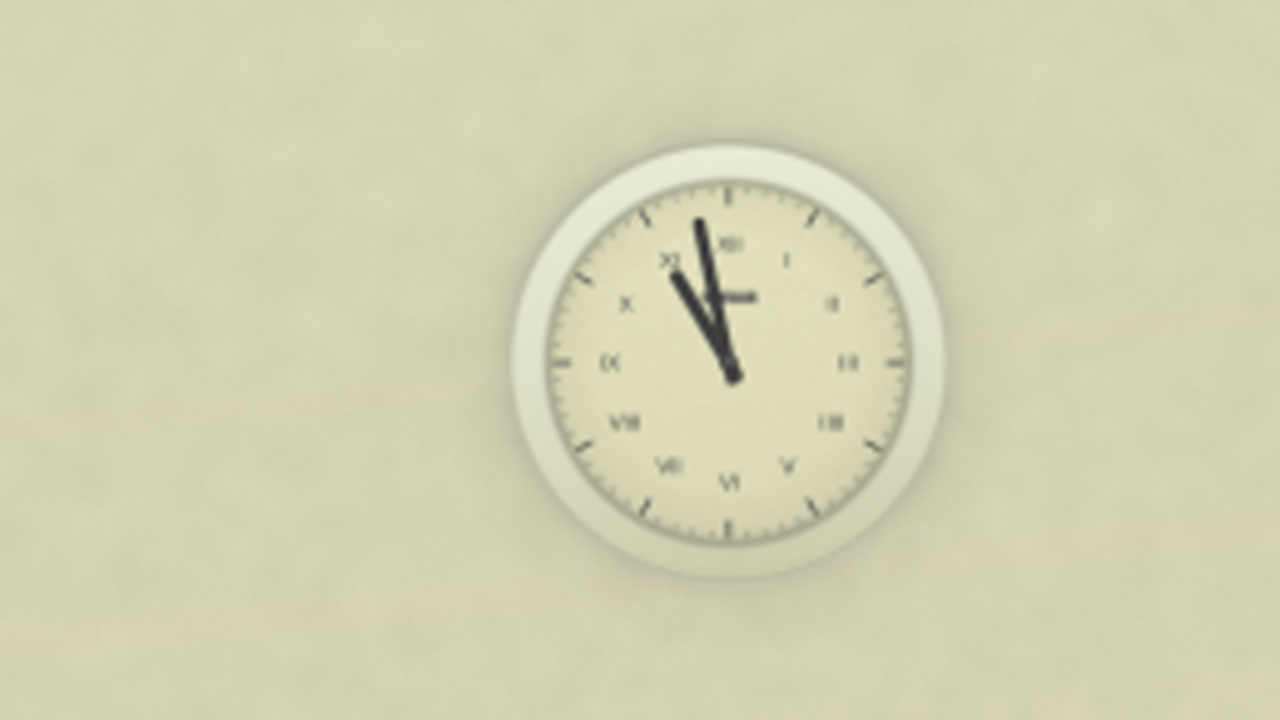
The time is 10:58
